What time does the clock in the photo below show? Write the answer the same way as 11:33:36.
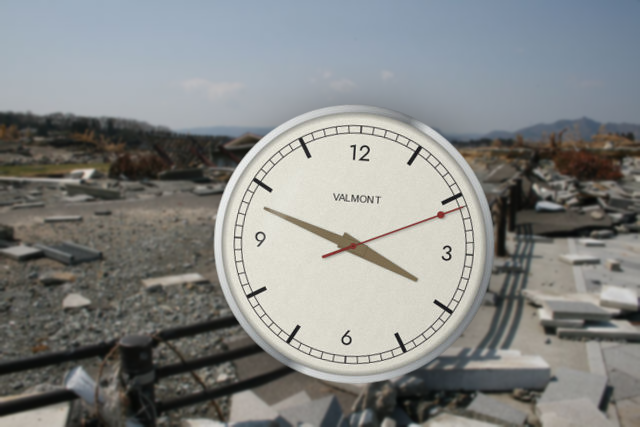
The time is 3:48:11
